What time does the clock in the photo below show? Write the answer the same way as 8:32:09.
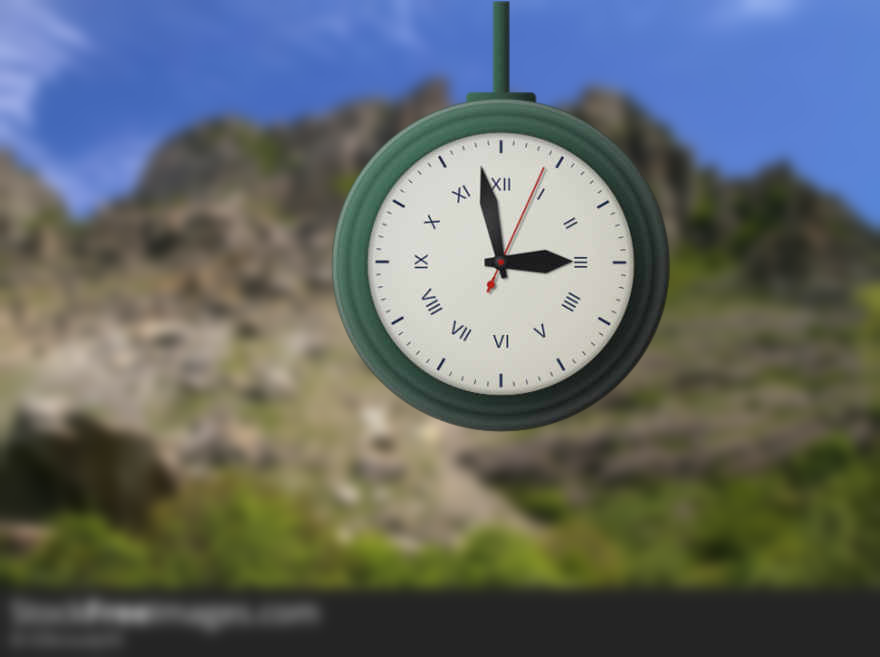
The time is 2:58:04
